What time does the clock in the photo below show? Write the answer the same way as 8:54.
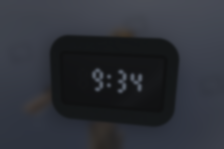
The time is 9:34
